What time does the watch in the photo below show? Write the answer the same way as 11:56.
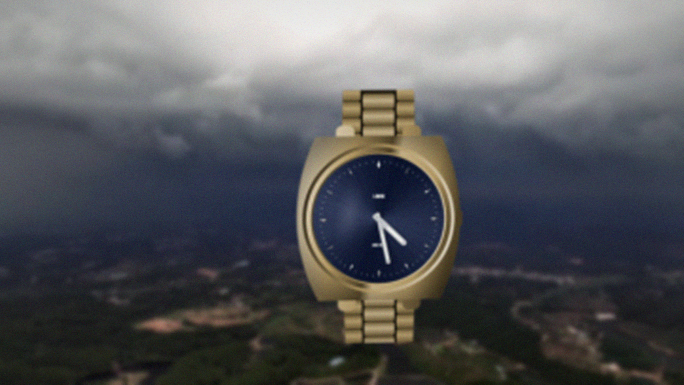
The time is 4:28
